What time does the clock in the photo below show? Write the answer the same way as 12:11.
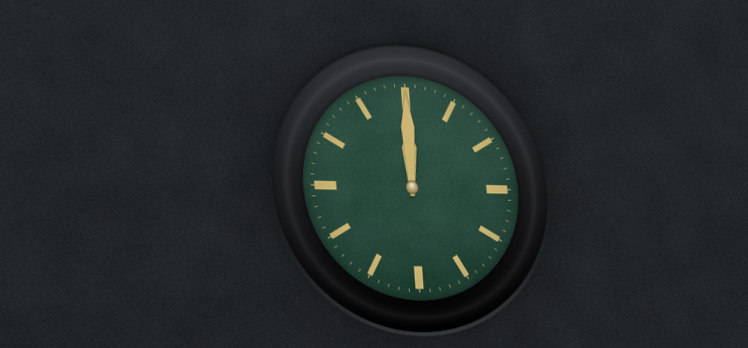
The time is 12:00
